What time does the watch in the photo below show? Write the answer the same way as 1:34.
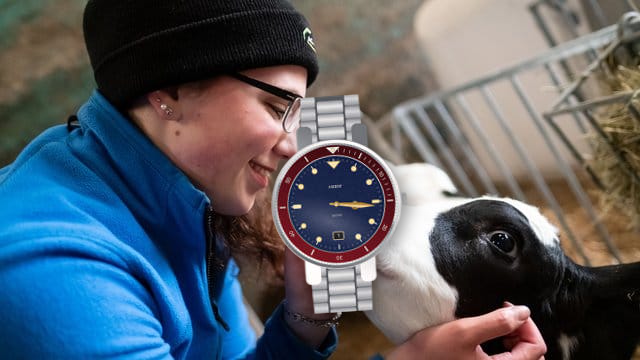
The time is 3:16
